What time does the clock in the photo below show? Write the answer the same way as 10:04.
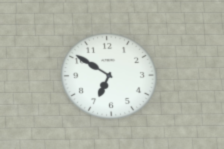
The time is 6:51
